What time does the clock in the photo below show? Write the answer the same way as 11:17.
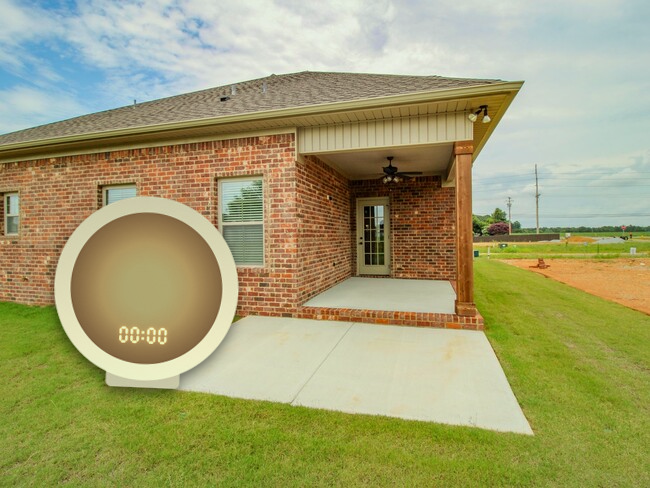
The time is 0:00
